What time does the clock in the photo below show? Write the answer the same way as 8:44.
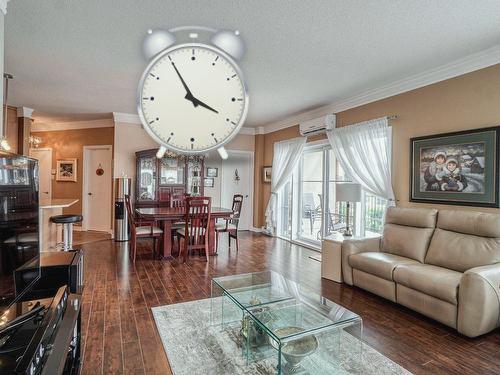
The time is 3:55
